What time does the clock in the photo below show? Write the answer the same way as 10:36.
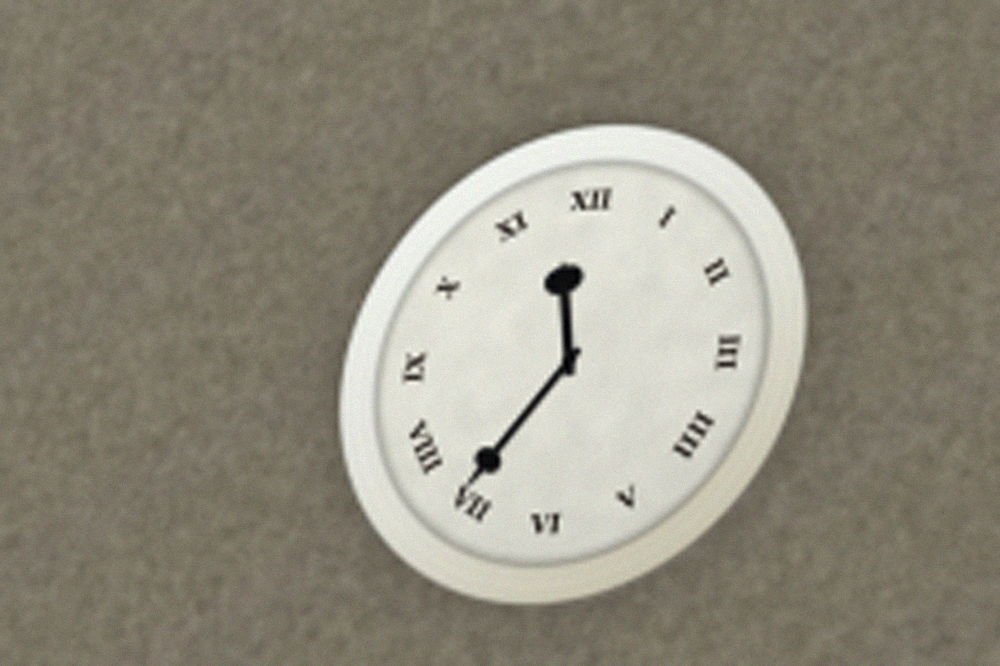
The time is 11:36
